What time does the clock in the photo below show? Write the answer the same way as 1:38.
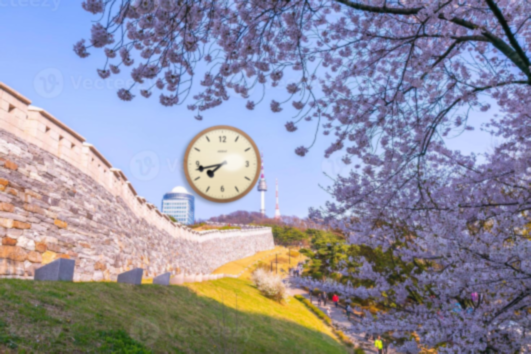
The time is 7:43
